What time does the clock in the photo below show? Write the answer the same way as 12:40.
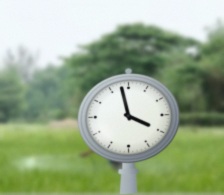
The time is 3:58
